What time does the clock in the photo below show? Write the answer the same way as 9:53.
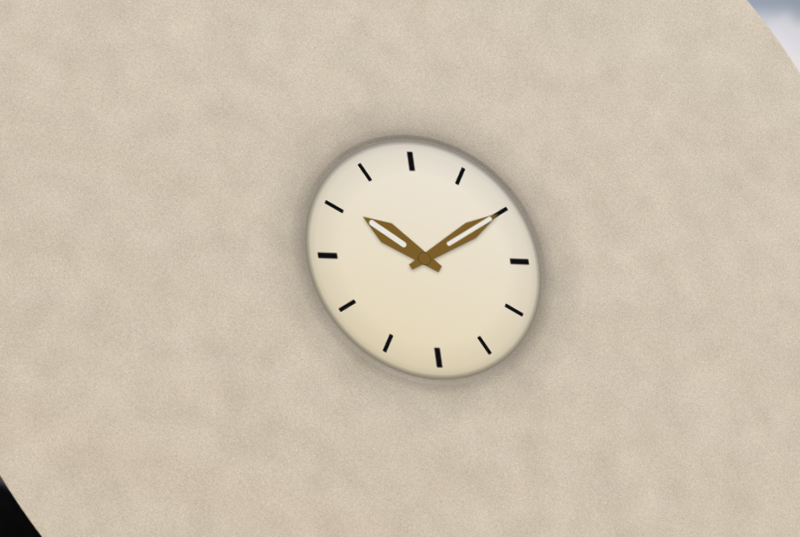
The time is 10:10
